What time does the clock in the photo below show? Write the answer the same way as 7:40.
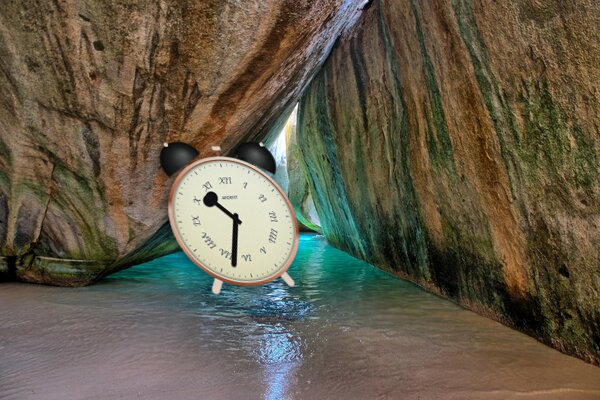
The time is 10:33
